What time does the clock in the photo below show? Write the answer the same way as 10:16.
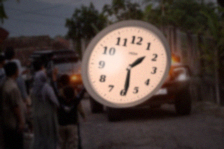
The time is 1:29
